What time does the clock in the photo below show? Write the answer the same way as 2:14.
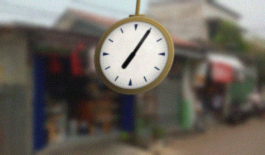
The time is 7:05
